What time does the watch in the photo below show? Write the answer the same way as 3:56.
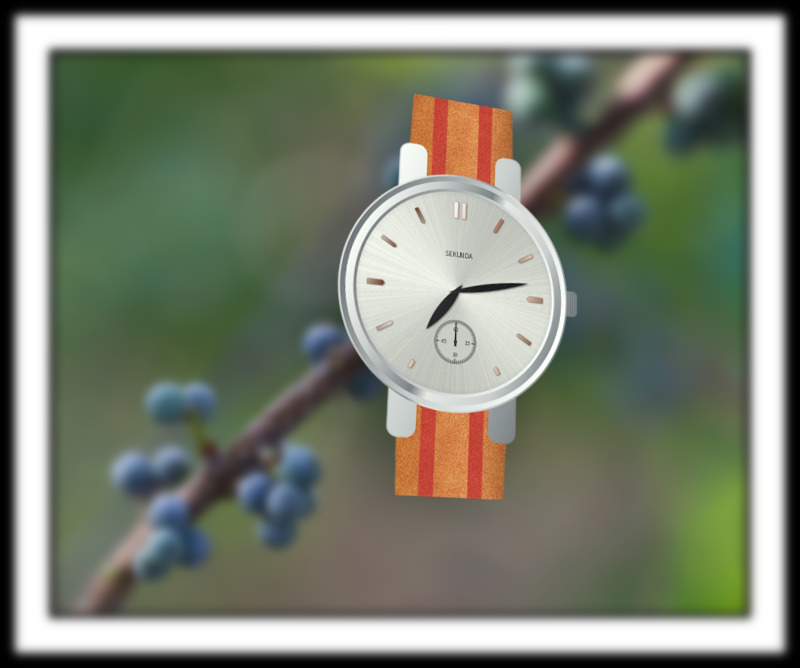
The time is 7:13
